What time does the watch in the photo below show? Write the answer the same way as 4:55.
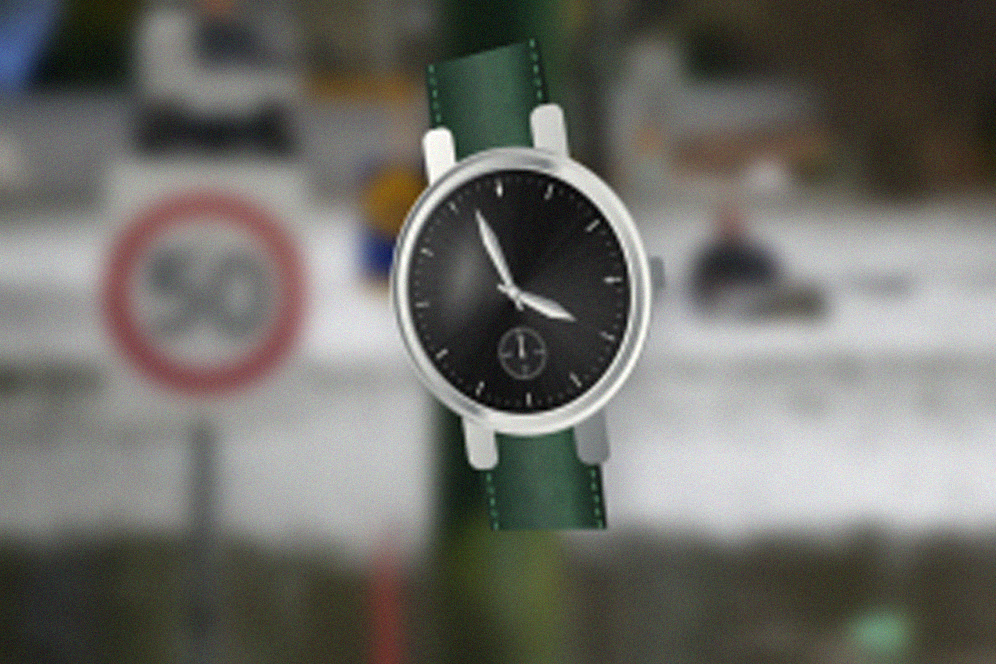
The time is 3:57
